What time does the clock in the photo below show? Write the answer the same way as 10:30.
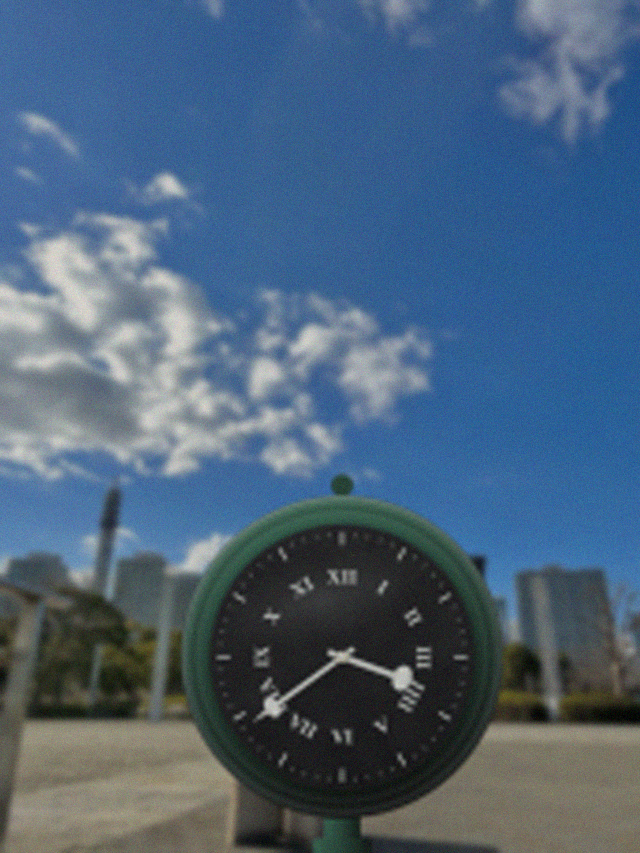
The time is 3:39
